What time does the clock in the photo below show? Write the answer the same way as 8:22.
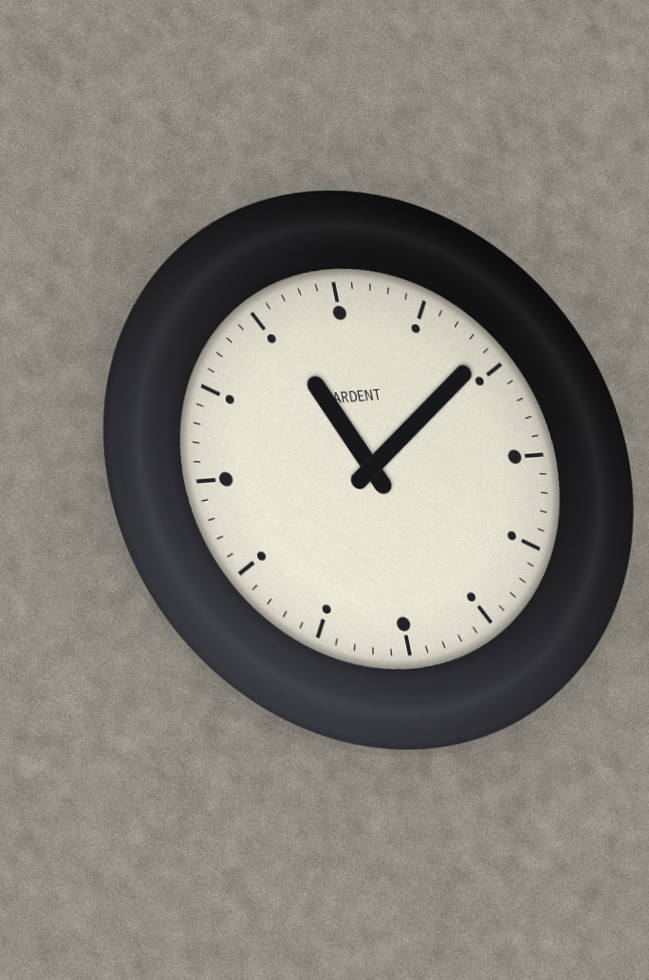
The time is 11:09
